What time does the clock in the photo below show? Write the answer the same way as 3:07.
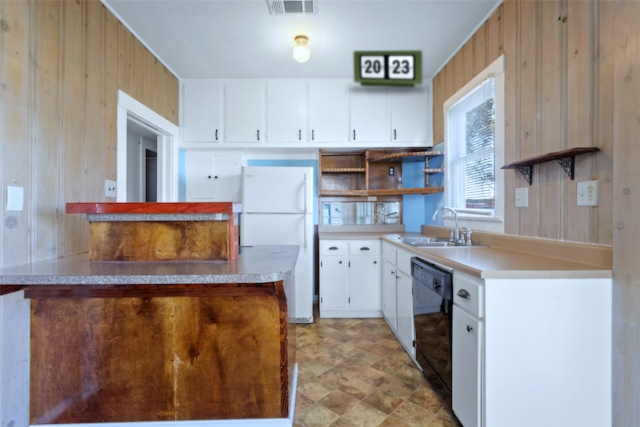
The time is 20:23
